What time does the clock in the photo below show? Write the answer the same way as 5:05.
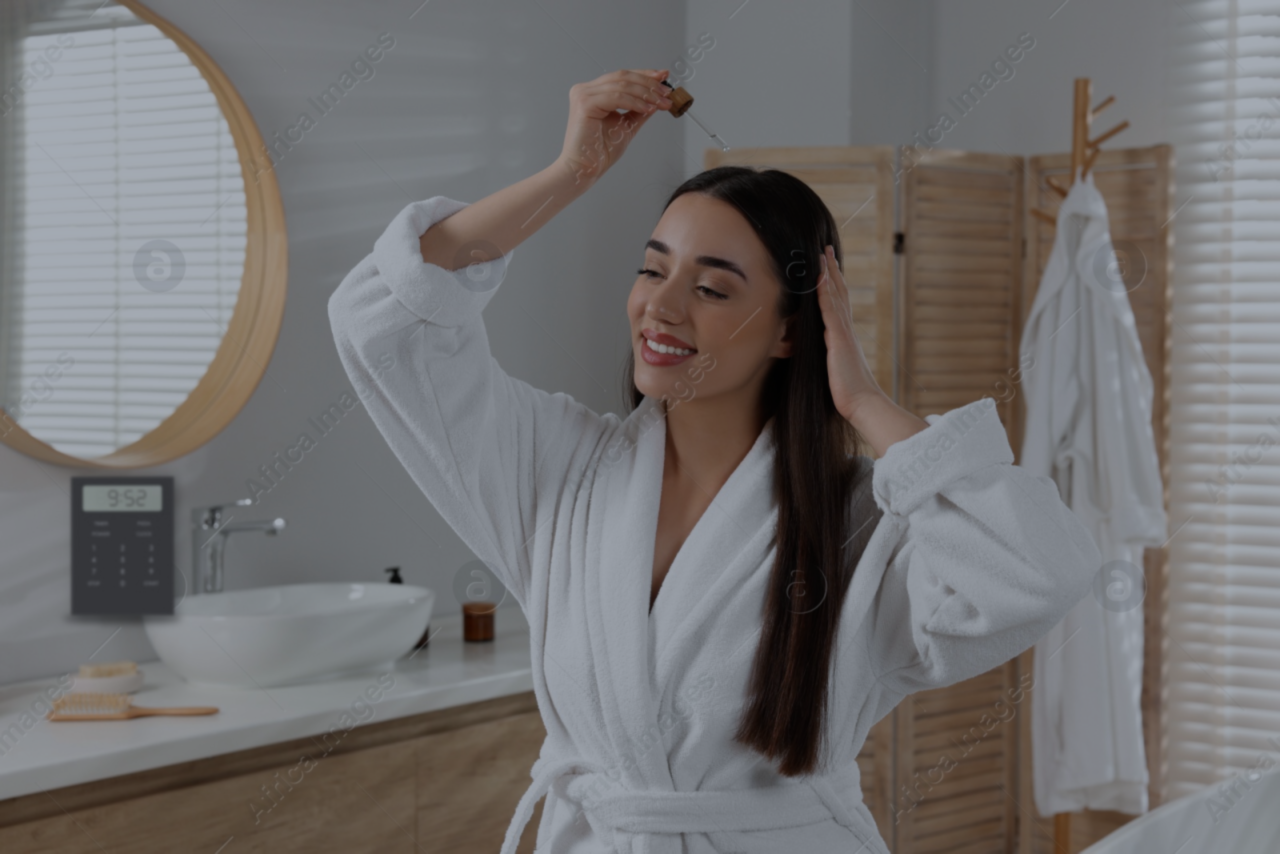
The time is 9:52
